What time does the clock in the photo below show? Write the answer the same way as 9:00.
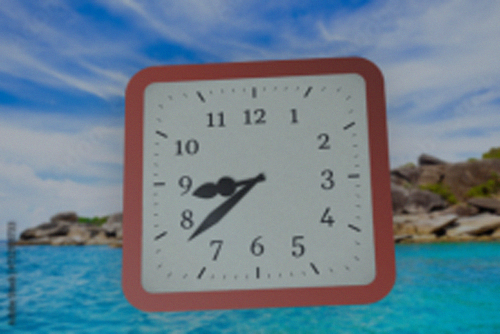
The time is 8:38
